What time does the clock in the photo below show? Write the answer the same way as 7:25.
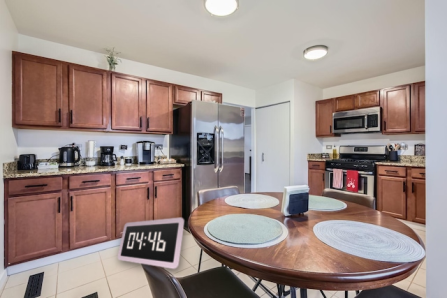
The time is 4:46
